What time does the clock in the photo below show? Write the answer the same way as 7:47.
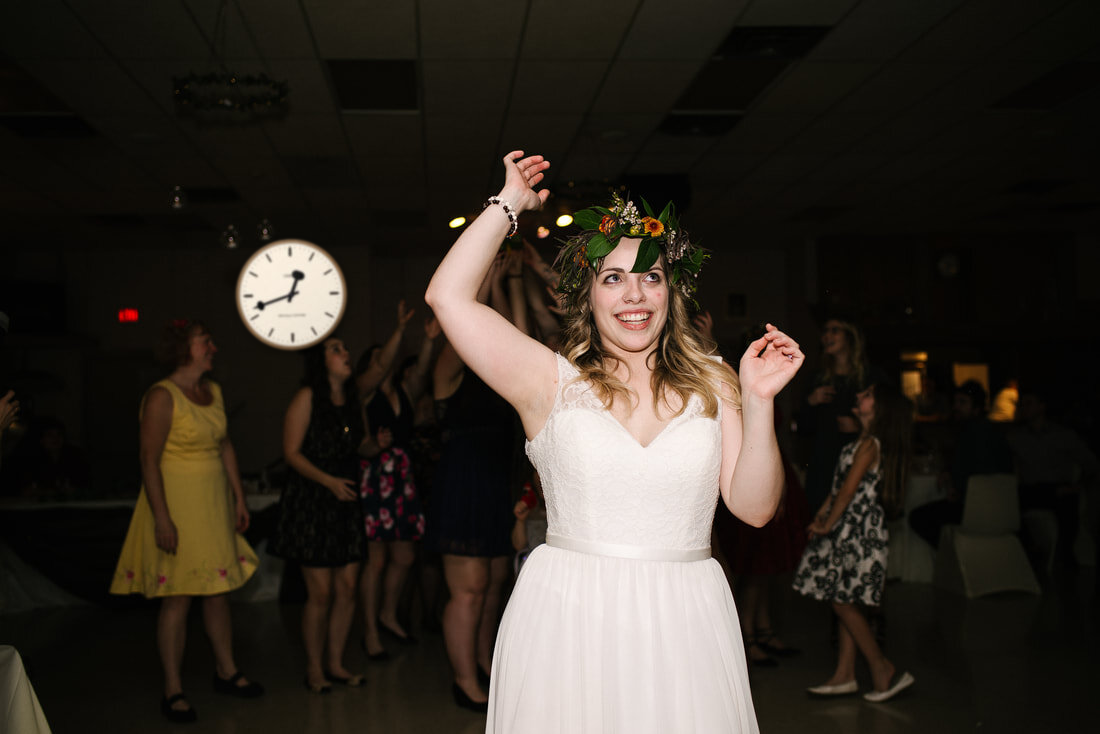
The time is 12:42
